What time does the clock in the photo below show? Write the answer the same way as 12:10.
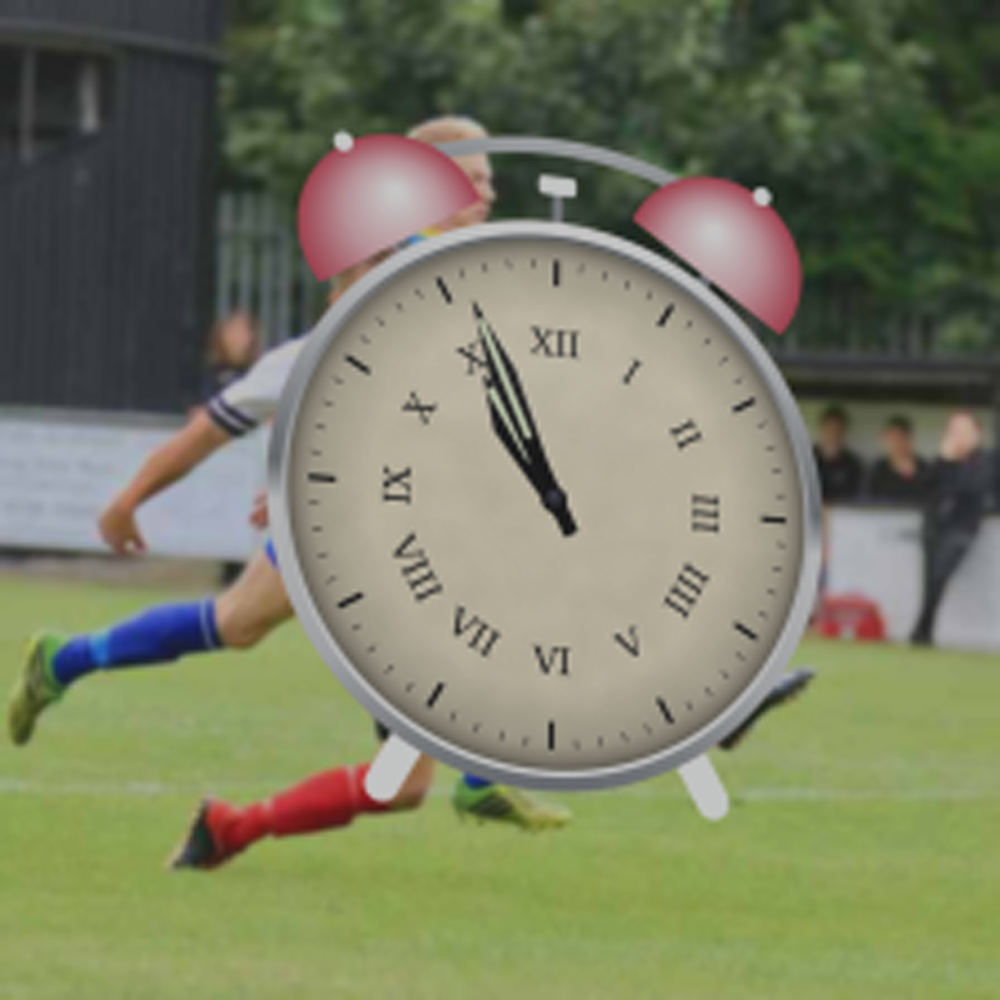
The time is 10:56
